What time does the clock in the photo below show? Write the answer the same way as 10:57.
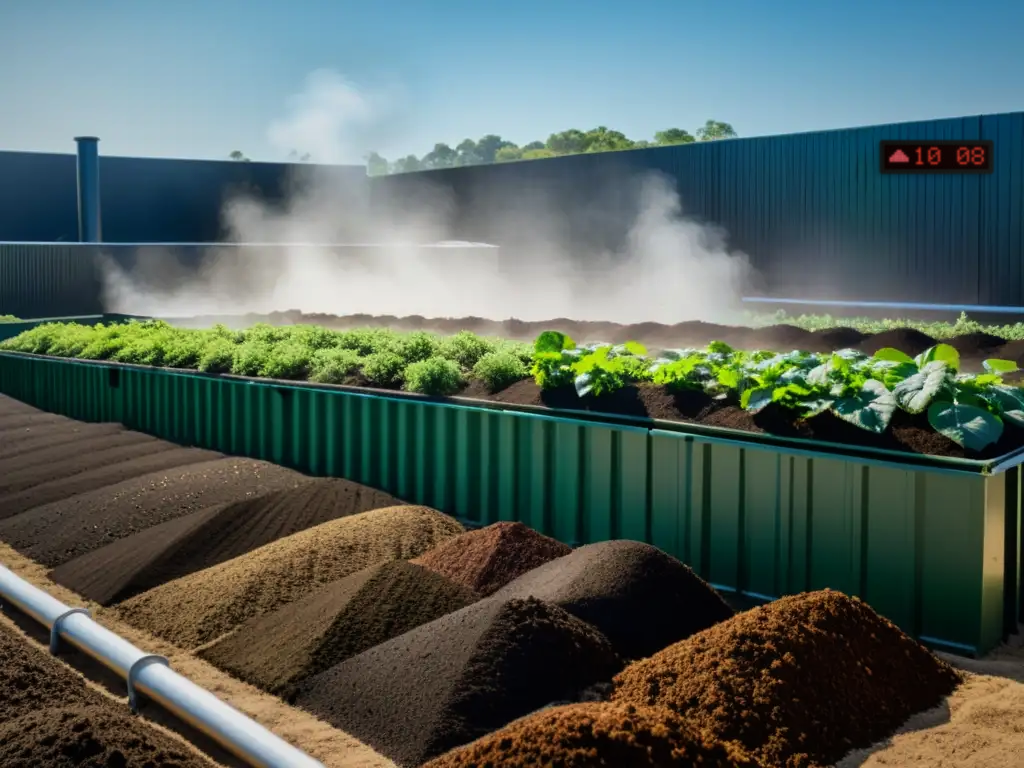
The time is 10:08
